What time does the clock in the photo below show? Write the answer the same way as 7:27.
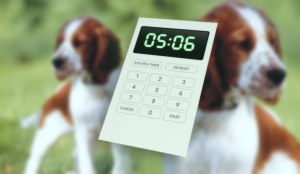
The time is 5:06
